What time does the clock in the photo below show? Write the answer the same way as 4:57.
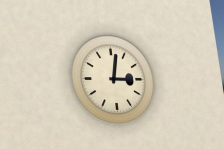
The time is 3:02
